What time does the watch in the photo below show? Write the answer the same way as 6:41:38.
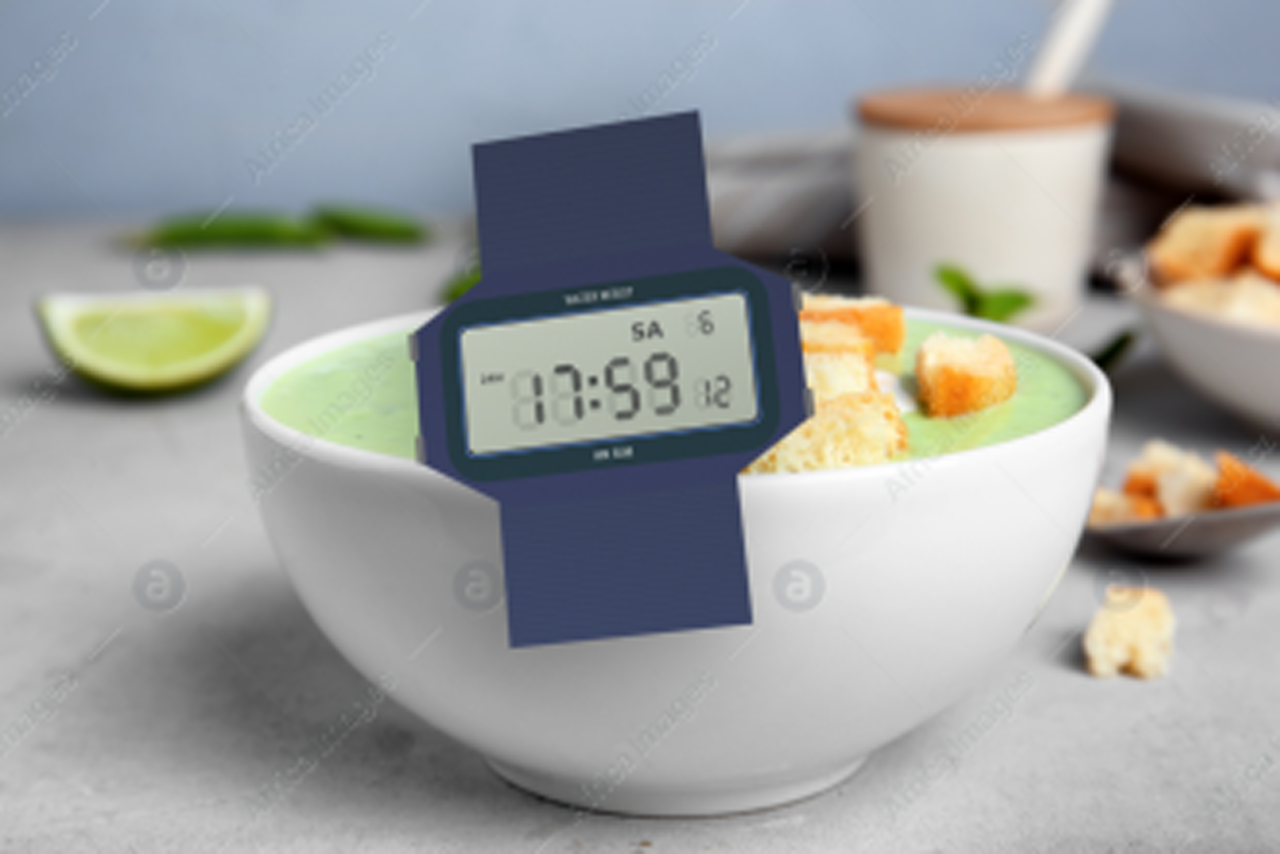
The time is 17:59:12
